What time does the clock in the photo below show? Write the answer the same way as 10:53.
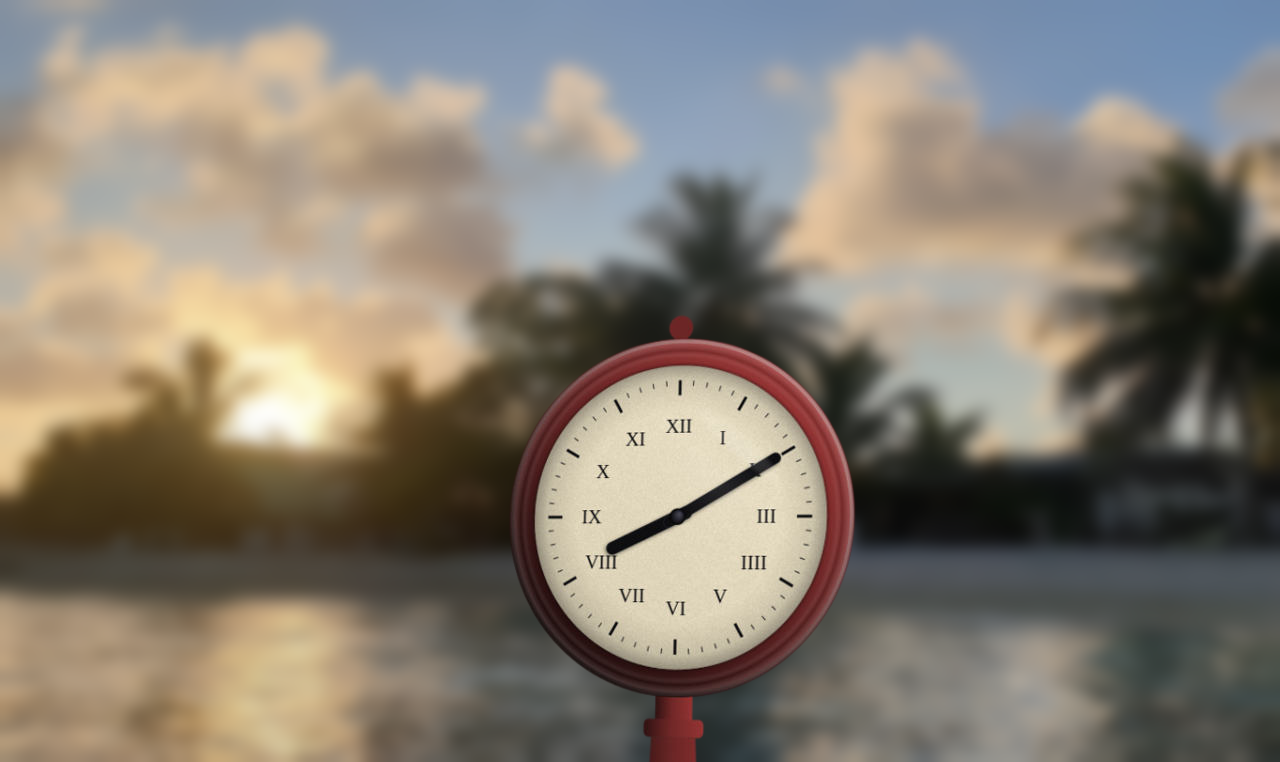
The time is 8:10
